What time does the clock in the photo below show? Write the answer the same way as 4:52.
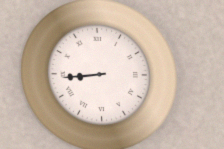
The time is 8:44
